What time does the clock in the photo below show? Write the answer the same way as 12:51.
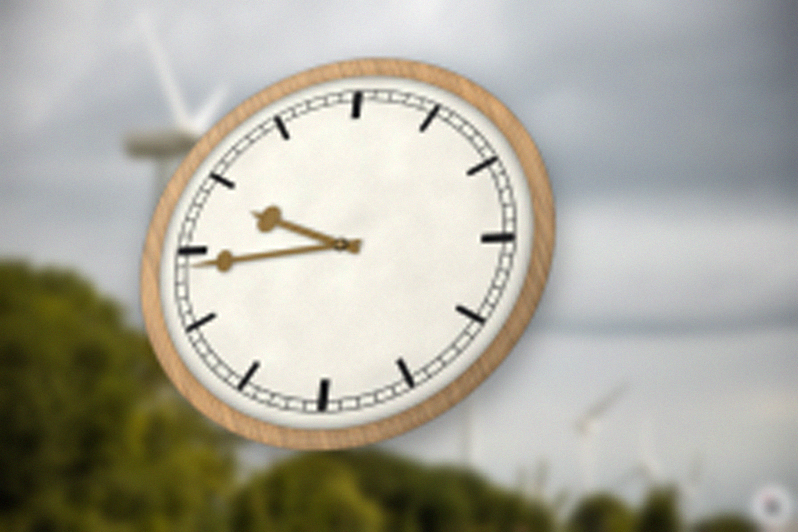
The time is 9:44
